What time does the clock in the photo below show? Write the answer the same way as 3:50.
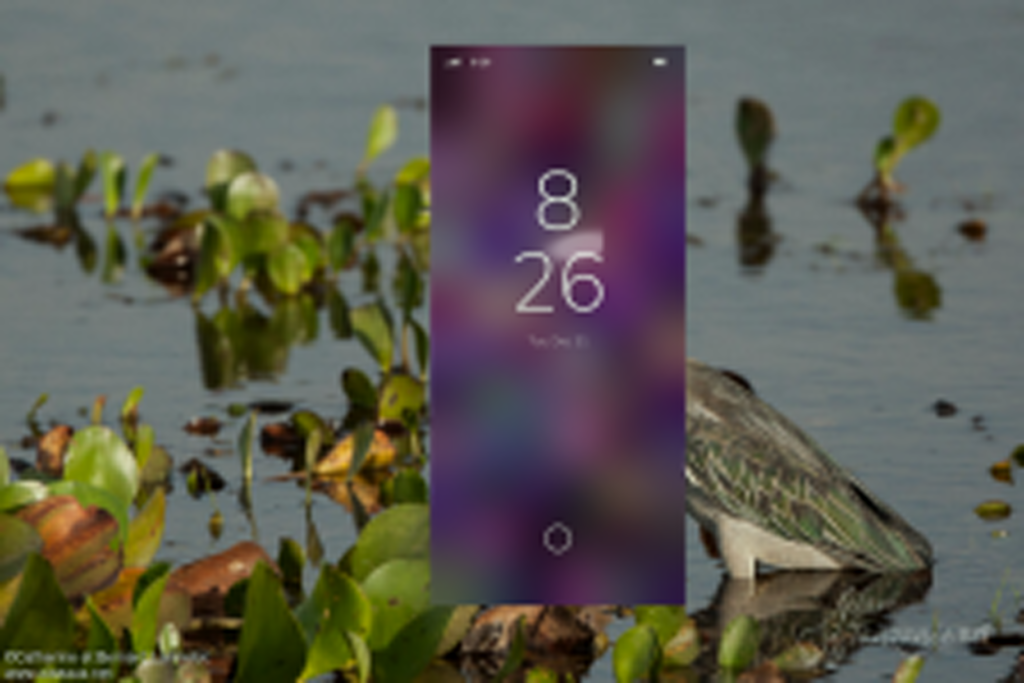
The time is 8:26
